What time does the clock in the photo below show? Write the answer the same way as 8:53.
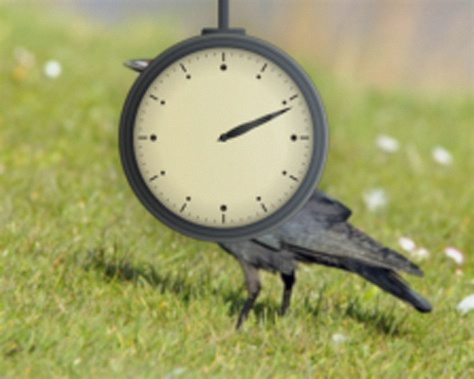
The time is 2:11
